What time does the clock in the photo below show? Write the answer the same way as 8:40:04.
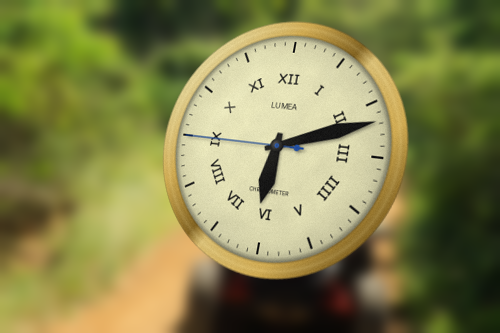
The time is 6:11:45
